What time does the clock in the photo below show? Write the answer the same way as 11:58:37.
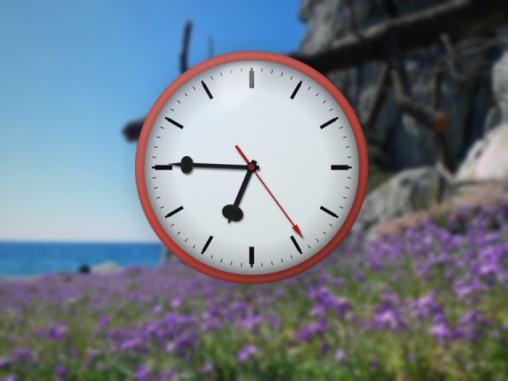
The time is 6:45:24
